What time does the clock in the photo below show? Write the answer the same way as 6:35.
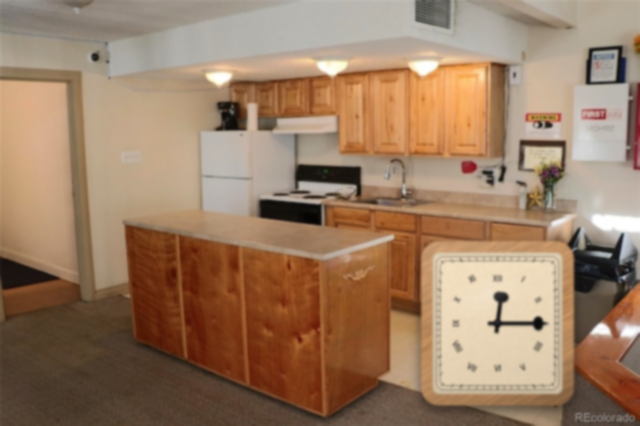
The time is 12:15
